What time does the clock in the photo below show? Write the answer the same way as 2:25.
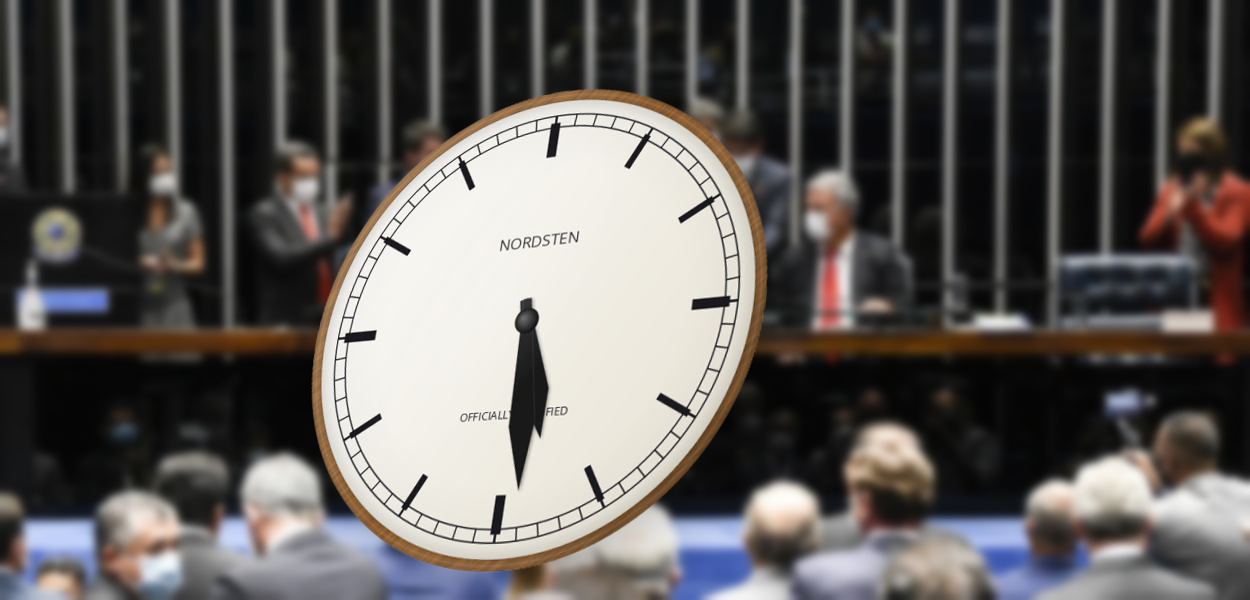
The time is 5:29
